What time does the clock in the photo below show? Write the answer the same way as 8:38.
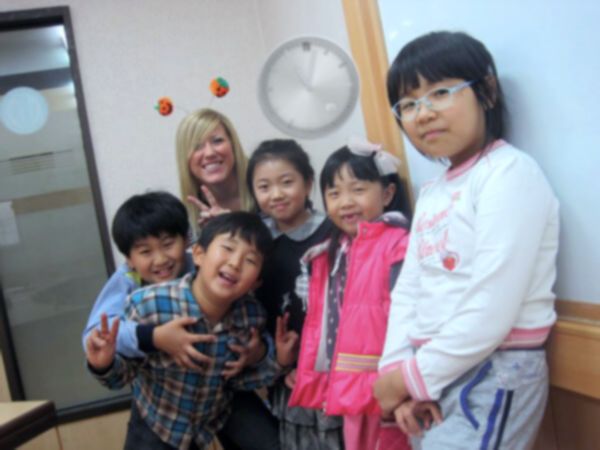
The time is 11:02
